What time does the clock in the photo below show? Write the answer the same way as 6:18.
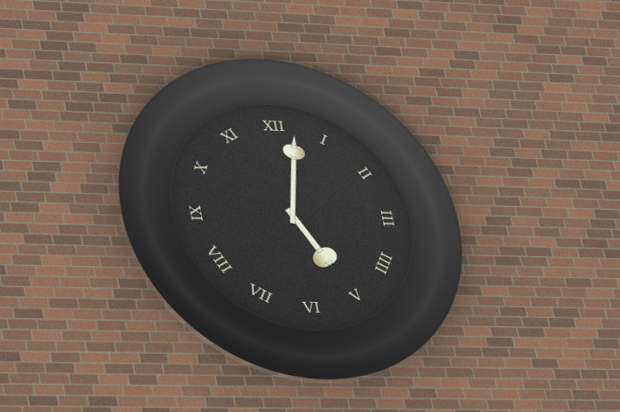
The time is 5:02
